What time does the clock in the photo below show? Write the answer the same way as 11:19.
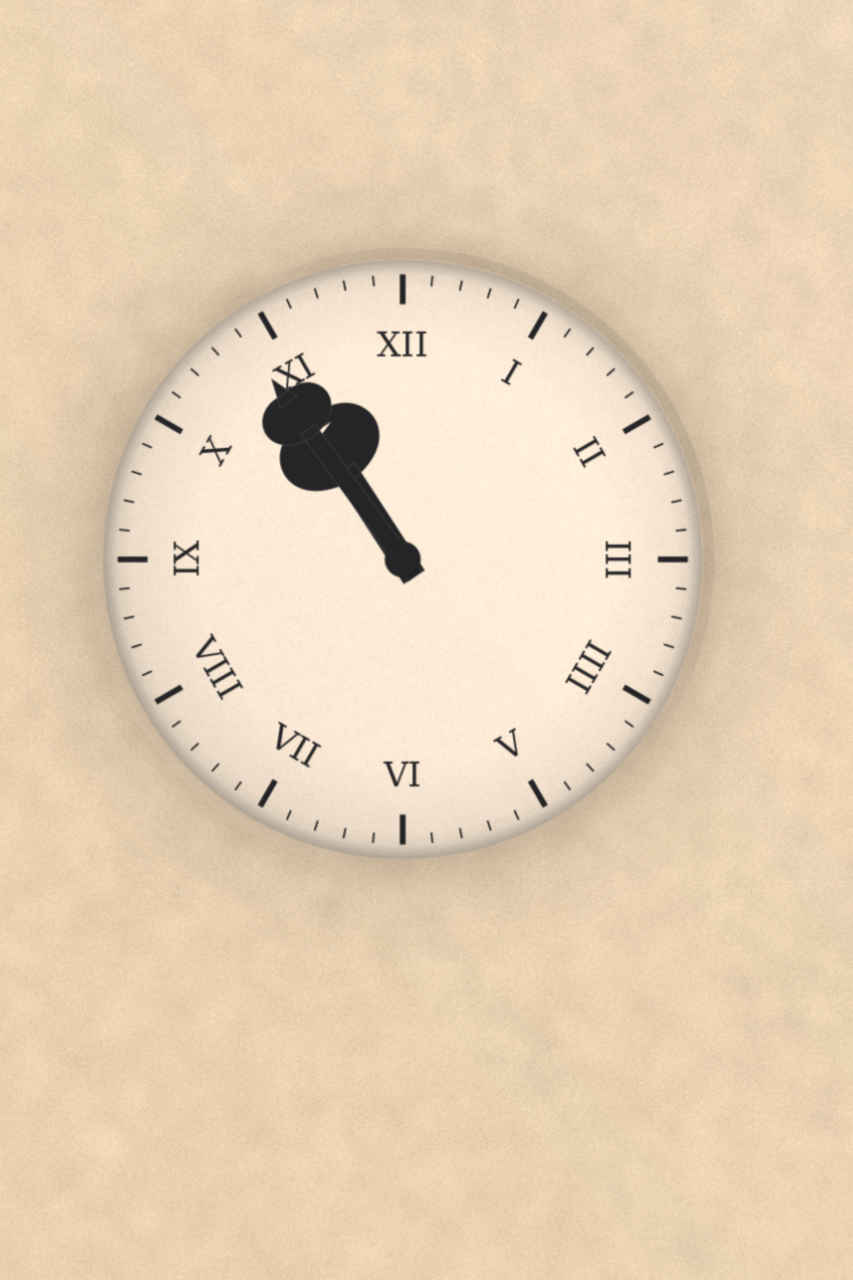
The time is 10:54
